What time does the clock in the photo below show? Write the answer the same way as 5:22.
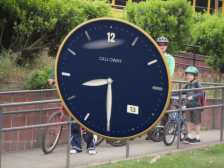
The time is 8:30
